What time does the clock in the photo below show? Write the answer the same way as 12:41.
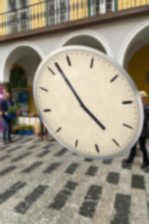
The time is 4:57
